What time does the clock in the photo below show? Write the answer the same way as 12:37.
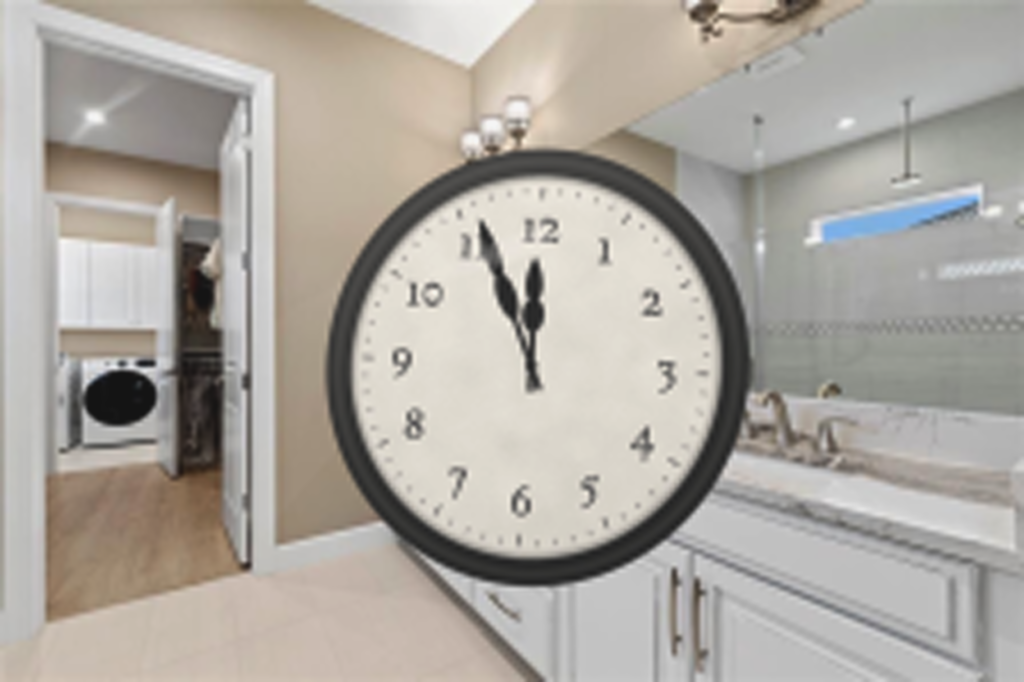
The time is 11:56
